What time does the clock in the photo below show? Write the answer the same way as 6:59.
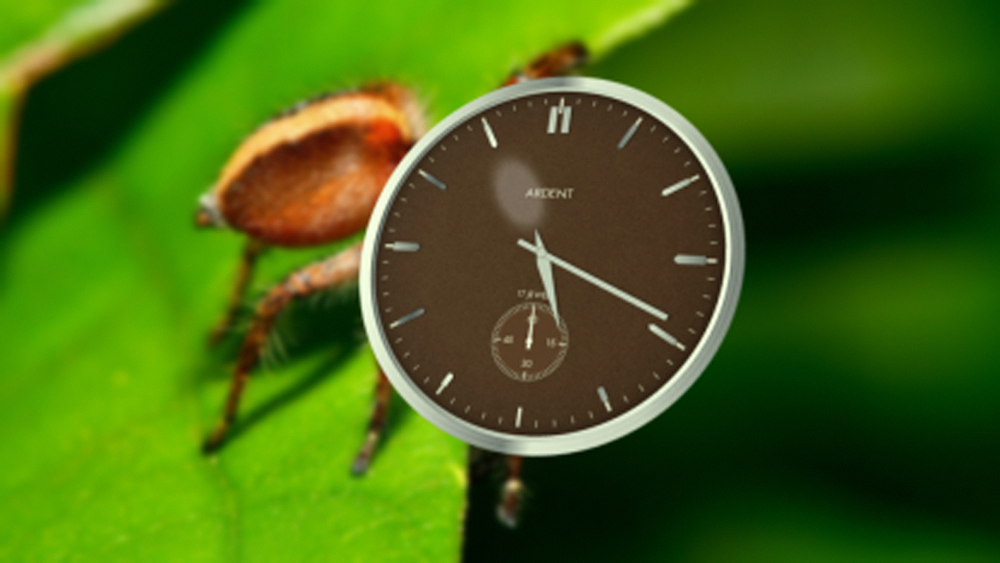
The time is 5:19
